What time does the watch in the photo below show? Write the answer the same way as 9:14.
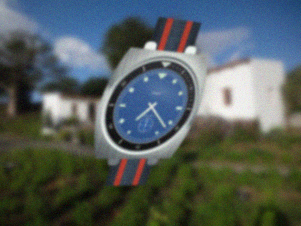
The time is 7:22
